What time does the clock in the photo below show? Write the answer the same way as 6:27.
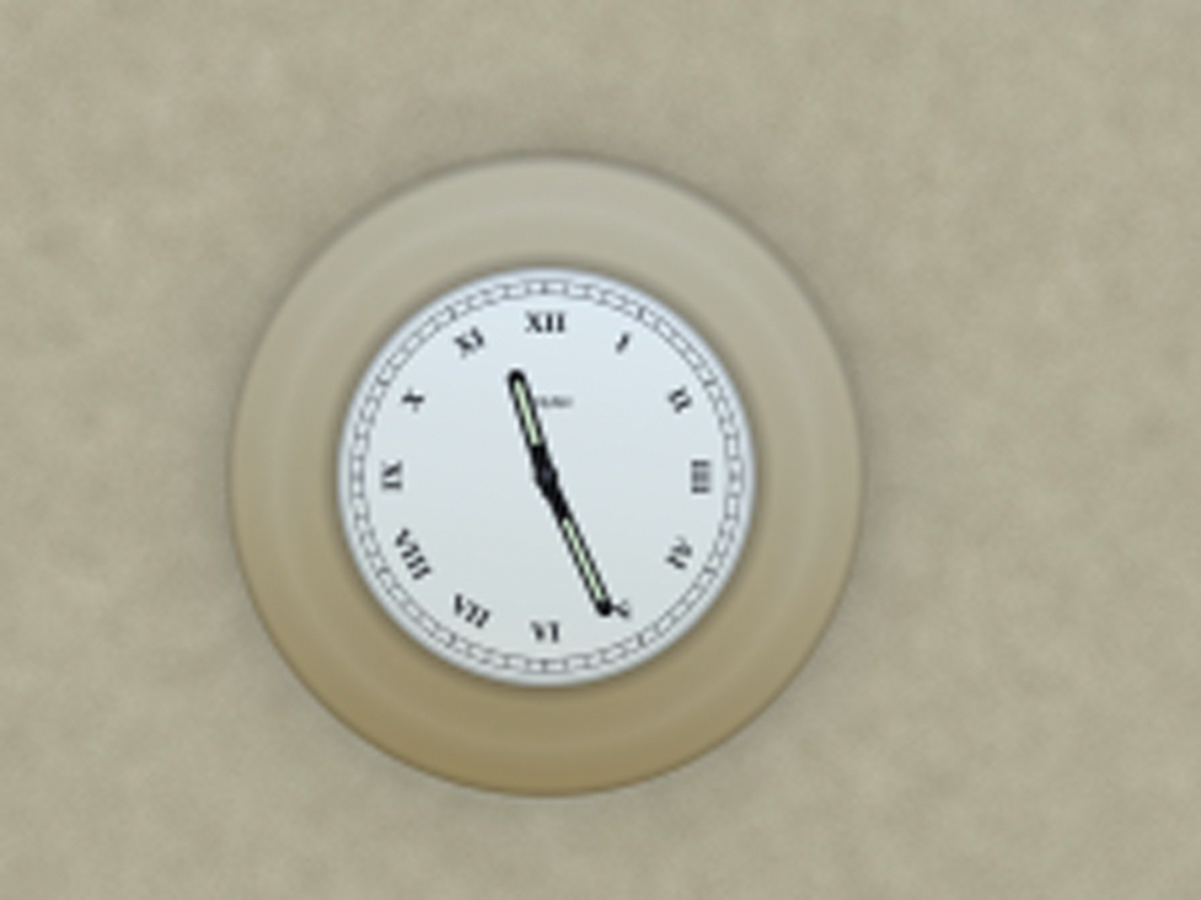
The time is 11:26
